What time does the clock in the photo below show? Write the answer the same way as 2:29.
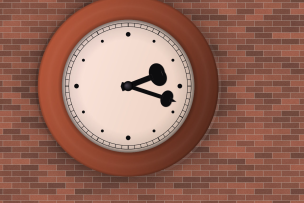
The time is 2:18
